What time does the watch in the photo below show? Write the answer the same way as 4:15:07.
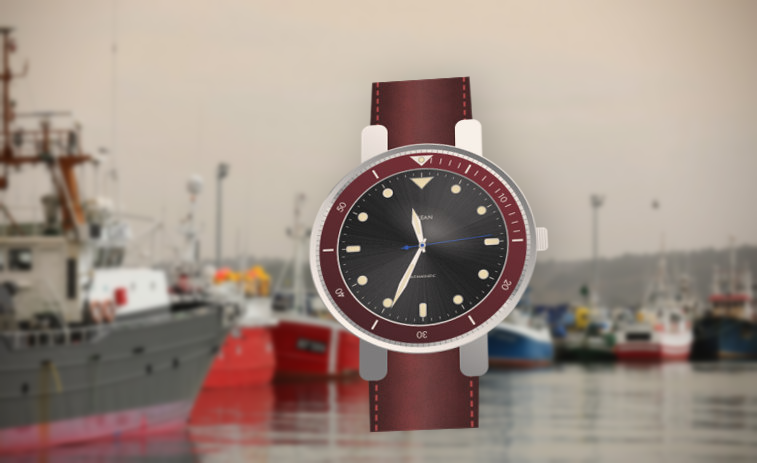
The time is 11:34:14
